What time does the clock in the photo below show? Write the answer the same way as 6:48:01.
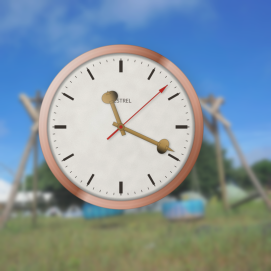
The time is 11:19:08
